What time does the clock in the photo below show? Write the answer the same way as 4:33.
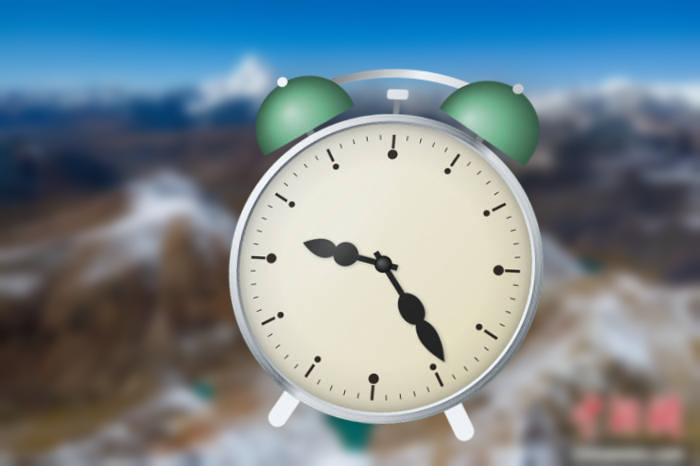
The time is 9:24
